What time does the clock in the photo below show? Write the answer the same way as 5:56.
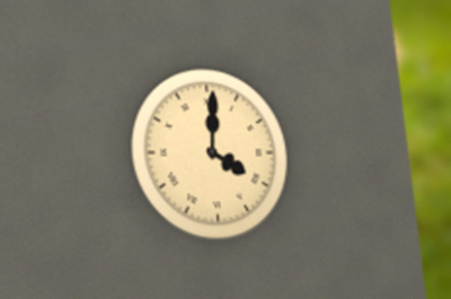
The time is 4:01
